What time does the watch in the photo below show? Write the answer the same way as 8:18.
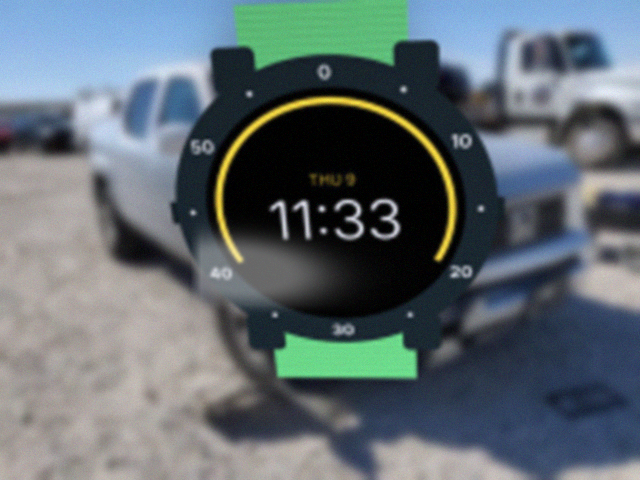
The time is 11:33
